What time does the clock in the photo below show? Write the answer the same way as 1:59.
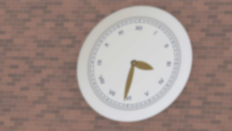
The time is 3:31
